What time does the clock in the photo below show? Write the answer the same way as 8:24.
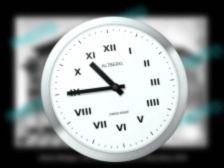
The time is 10:45
